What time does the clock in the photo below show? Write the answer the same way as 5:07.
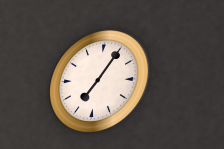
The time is 7:05
